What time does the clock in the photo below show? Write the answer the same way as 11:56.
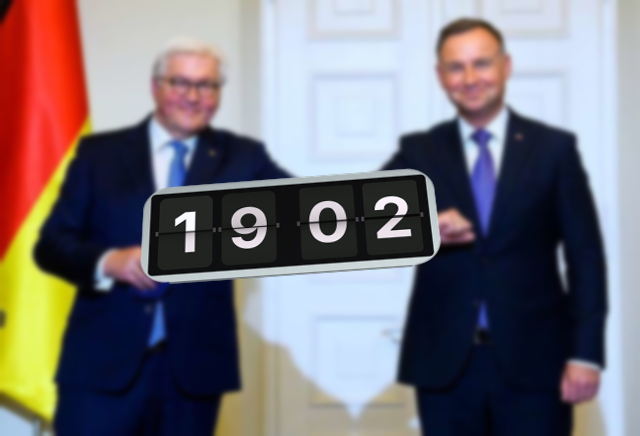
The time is 19:02
